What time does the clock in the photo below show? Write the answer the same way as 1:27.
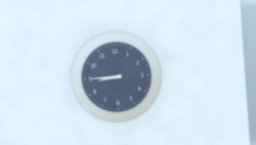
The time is 8:45
